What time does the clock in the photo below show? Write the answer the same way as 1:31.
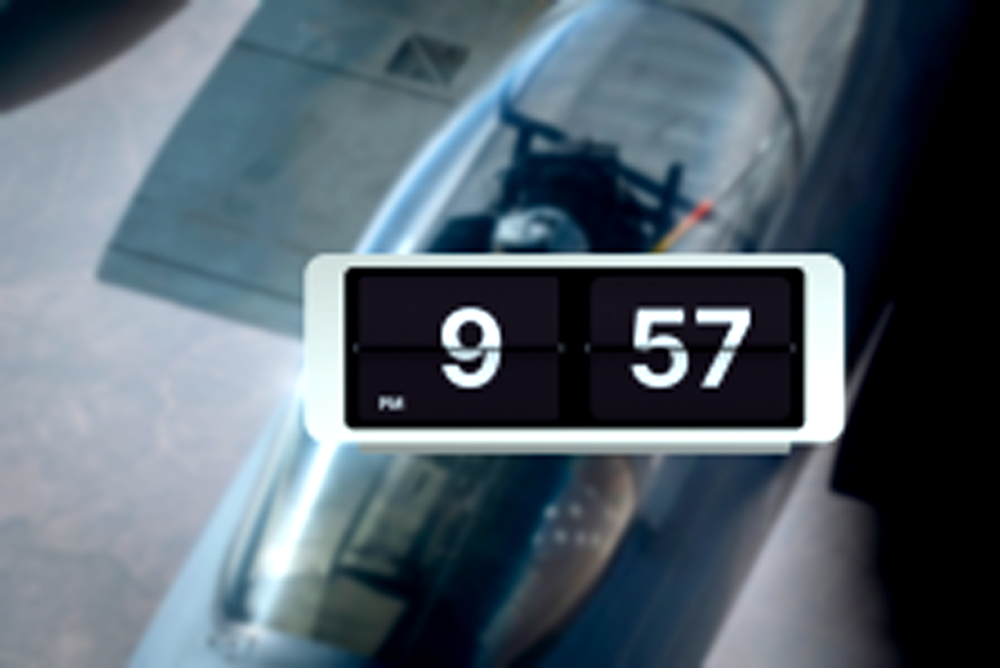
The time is 9:57
